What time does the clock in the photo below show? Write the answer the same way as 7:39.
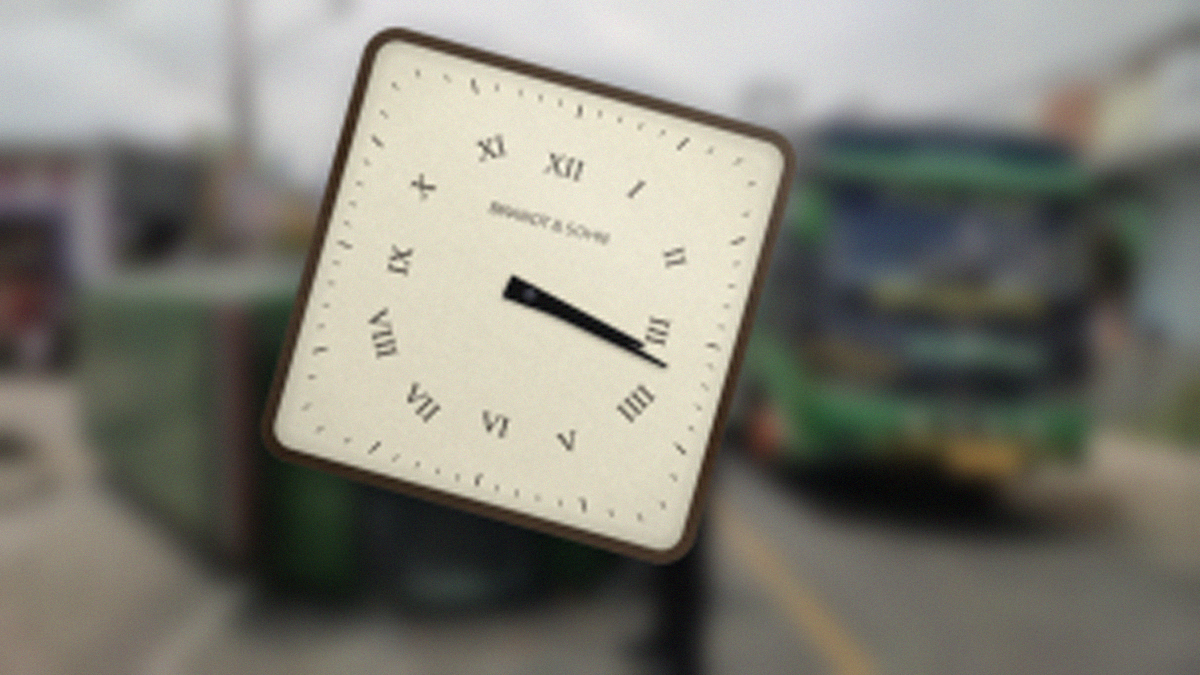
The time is 3:17
